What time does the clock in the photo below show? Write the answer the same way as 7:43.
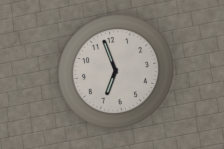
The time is 6:58
